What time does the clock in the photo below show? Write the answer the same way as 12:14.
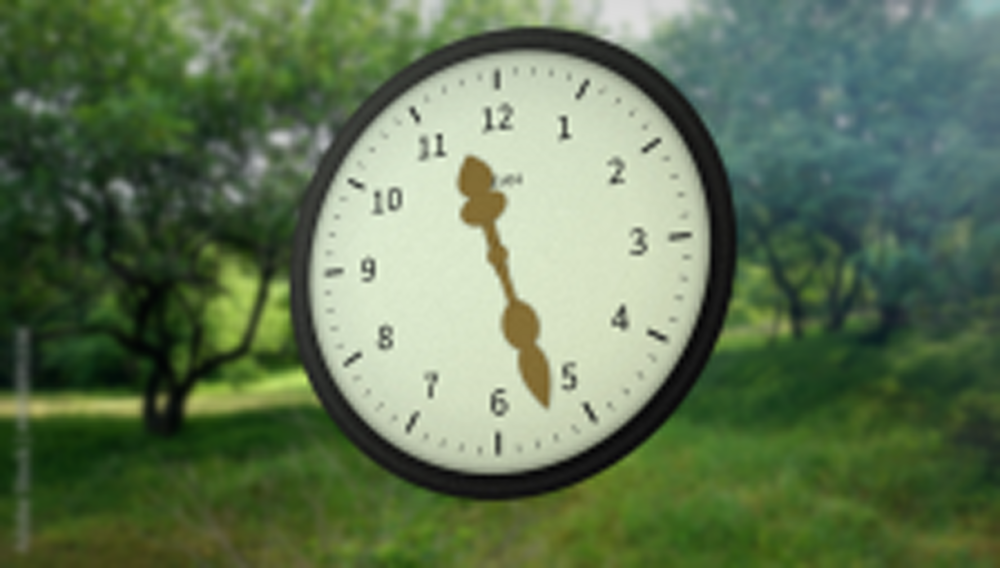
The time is 11:27
